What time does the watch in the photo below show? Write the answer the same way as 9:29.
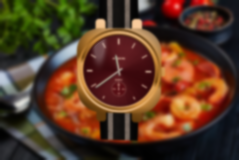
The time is 11:39
